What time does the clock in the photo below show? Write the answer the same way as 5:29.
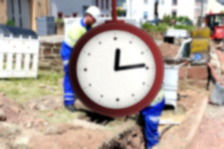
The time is 12:14
